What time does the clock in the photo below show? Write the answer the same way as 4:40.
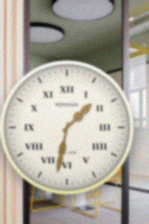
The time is 1:32
